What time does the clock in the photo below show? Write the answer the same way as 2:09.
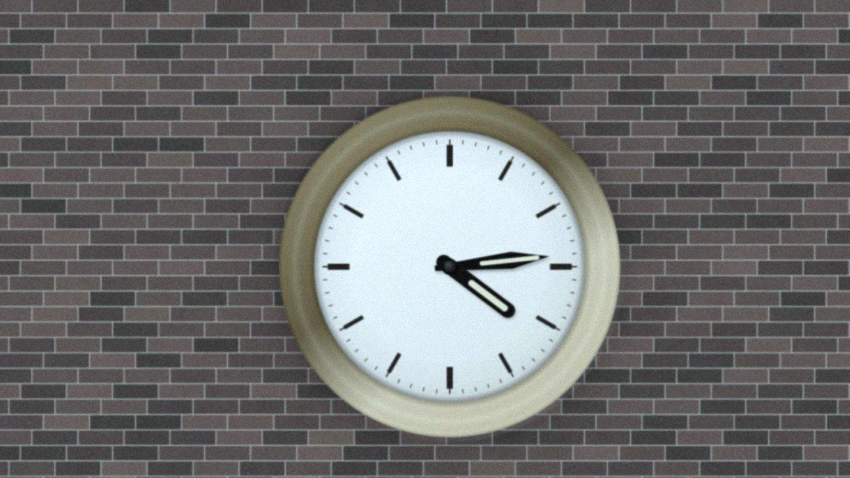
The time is 4:14
